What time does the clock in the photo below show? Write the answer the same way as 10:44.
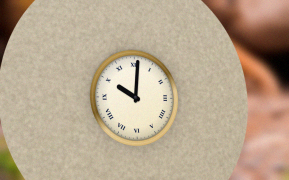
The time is 10:01
